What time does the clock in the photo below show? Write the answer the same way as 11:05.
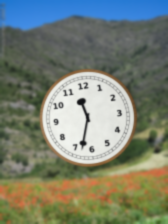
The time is 11:33
